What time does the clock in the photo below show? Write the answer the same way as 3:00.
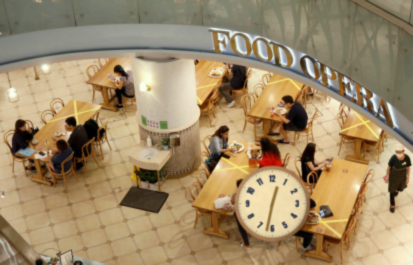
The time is 12:32
